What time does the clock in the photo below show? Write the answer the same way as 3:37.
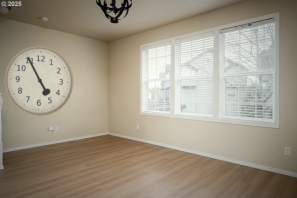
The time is 4:55
